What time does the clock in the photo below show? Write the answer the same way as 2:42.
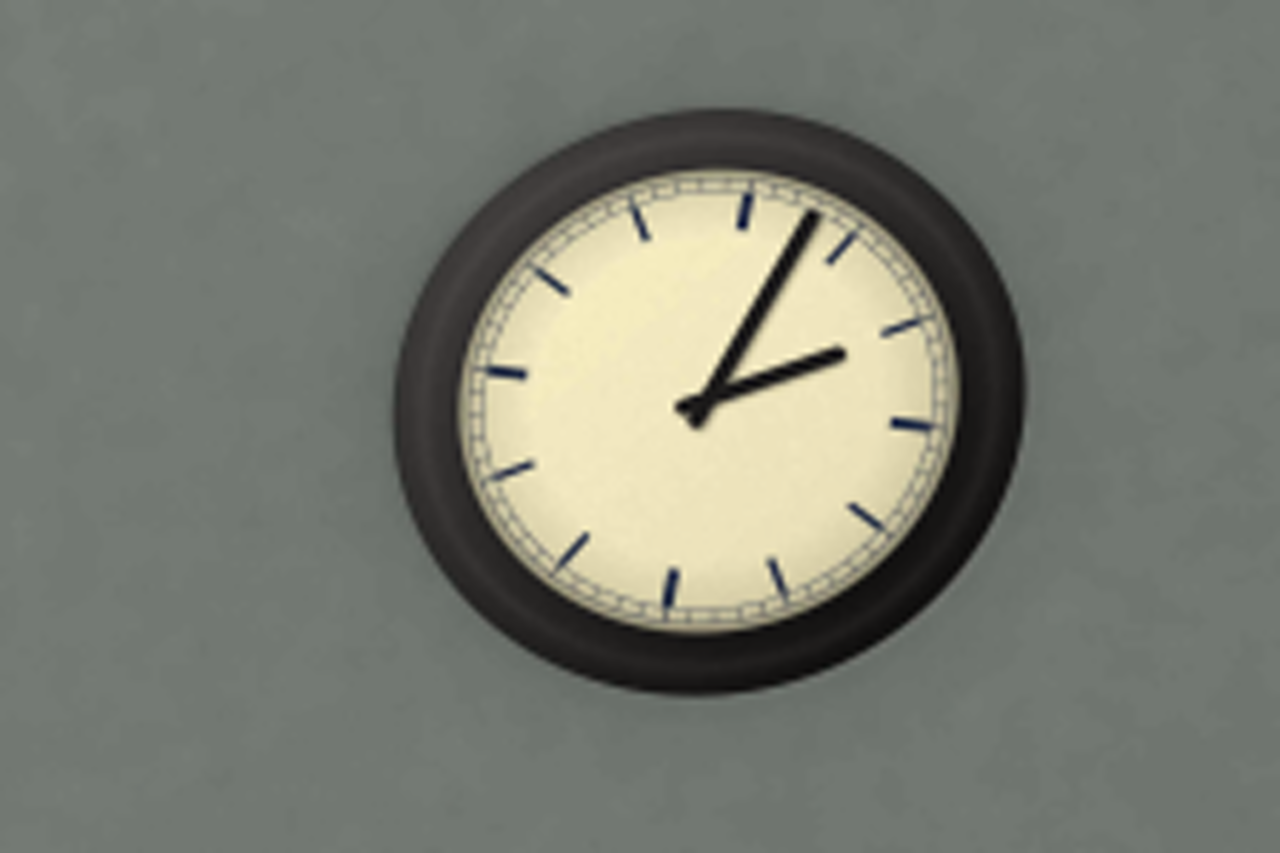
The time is 2:03
